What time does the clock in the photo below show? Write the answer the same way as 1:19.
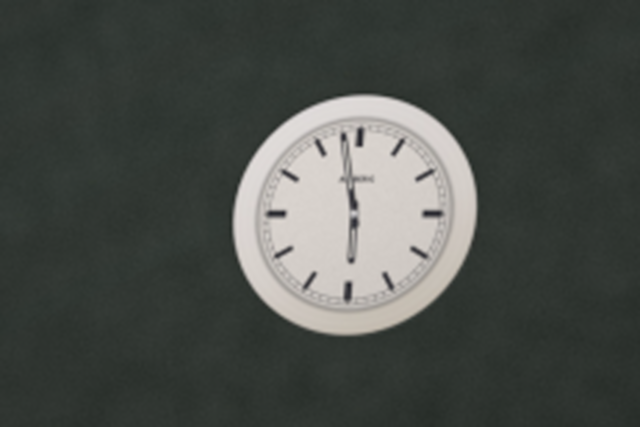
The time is 5:58
